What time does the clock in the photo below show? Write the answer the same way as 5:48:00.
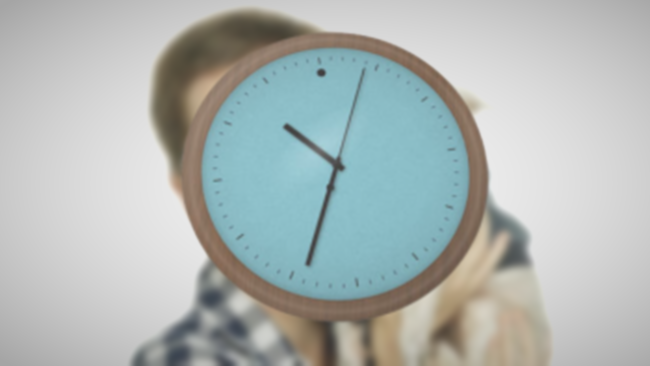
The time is 10:34:04
